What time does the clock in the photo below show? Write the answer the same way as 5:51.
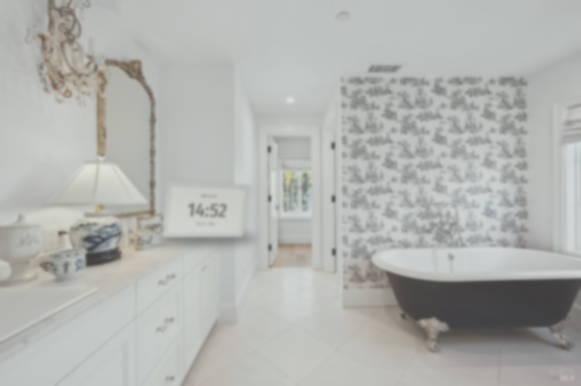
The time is 14:52
